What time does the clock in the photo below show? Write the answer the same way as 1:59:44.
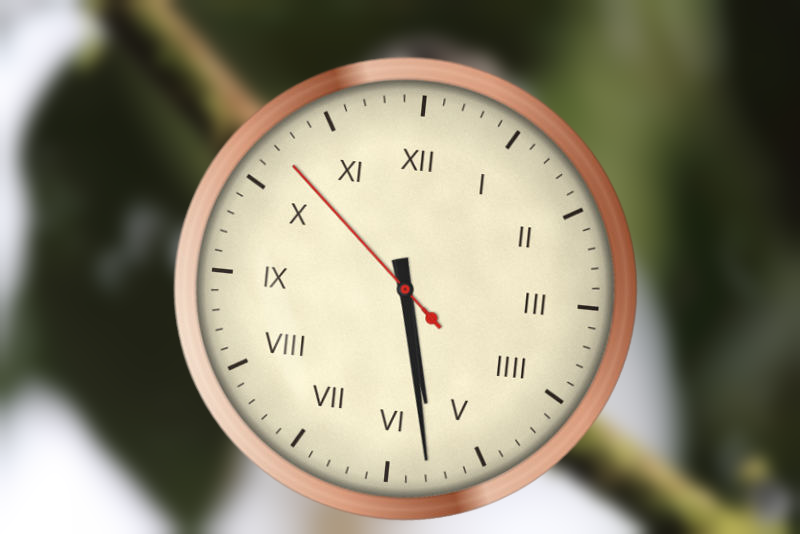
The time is 5:27:52
